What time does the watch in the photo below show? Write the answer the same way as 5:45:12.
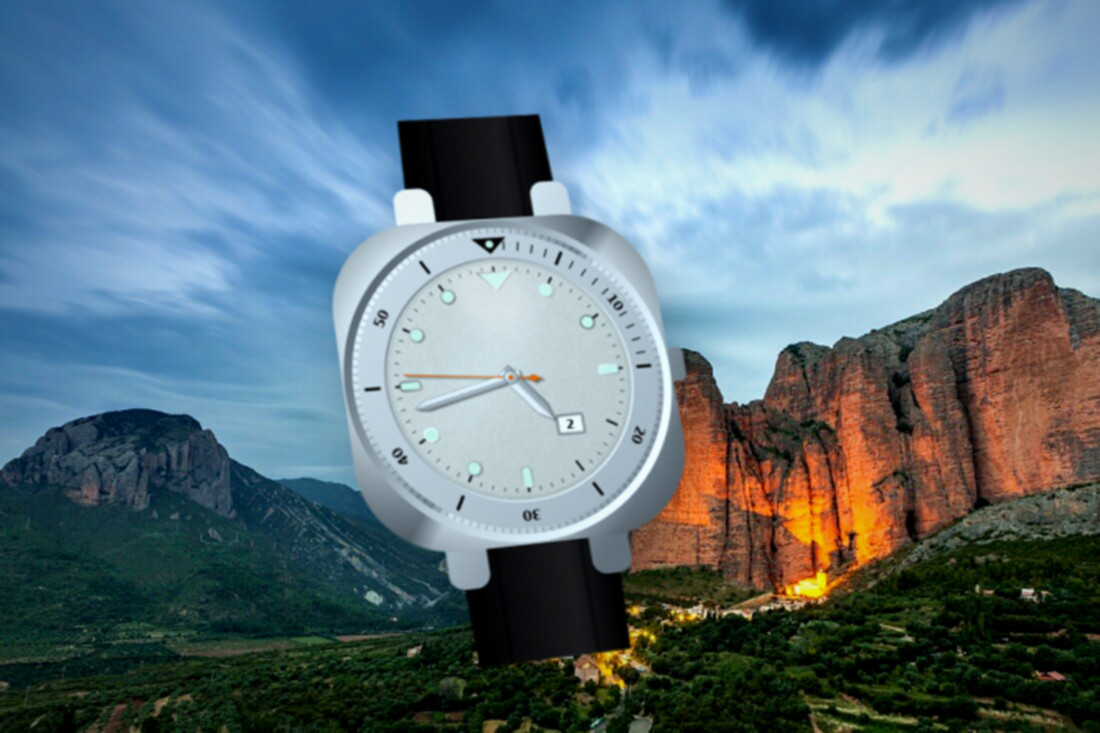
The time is 4:42:46
